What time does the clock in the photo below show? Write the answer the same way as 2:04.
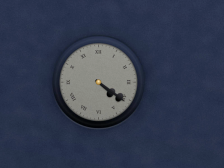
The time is 4:21
